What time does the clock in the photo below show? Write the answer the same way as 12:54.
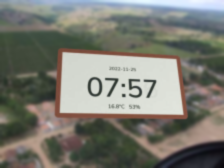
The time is 7:57
